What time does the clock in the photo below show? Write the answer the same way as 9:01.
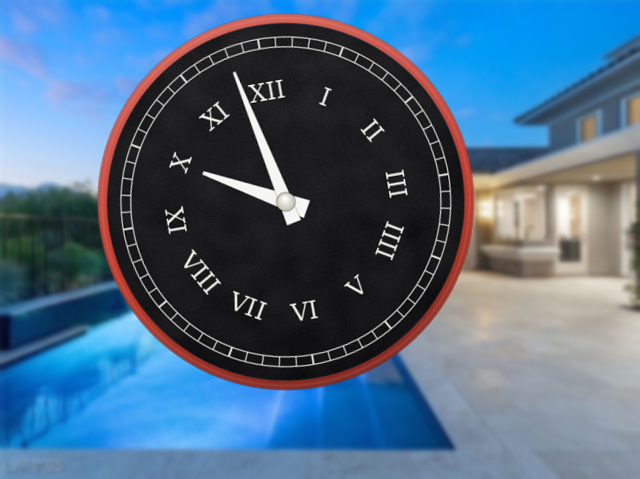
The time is 9:58
